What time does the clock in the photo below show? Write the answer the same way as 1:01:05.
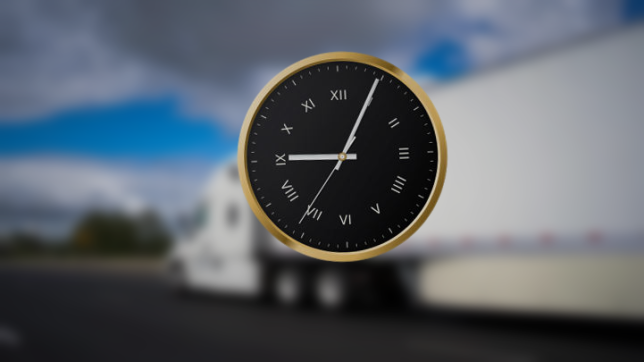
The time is 9:04:36
